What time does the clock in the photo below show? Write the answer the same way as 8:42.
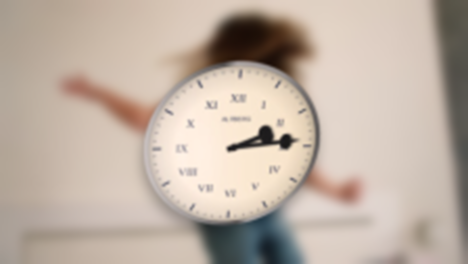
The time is 2:14
